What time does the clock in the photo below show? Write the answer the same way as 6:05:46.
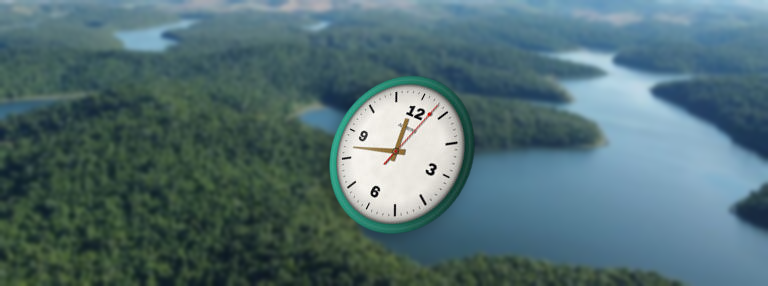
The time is 11:42:03
